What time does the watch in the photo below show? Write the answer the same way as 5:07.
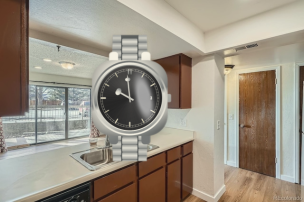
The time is 9:59
